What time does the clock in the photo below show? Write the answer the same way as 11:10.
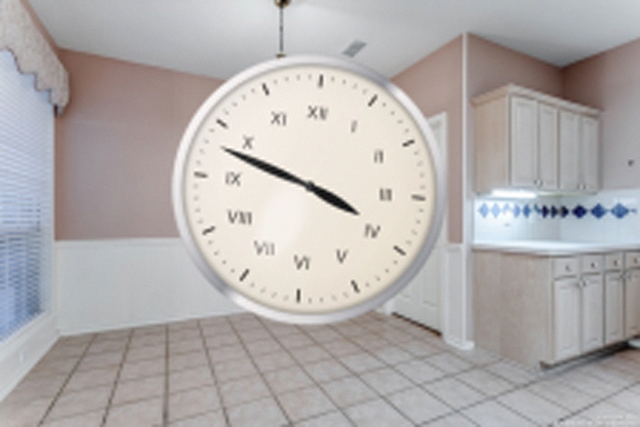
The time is 3:48
